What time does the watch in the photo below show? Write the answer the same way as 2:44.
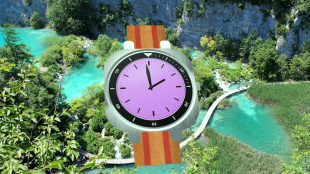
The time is 1:59
